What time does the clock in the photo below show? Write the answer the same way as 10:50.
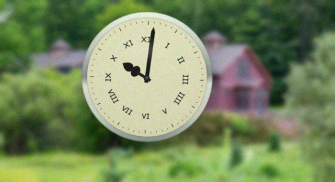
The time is 10:01
